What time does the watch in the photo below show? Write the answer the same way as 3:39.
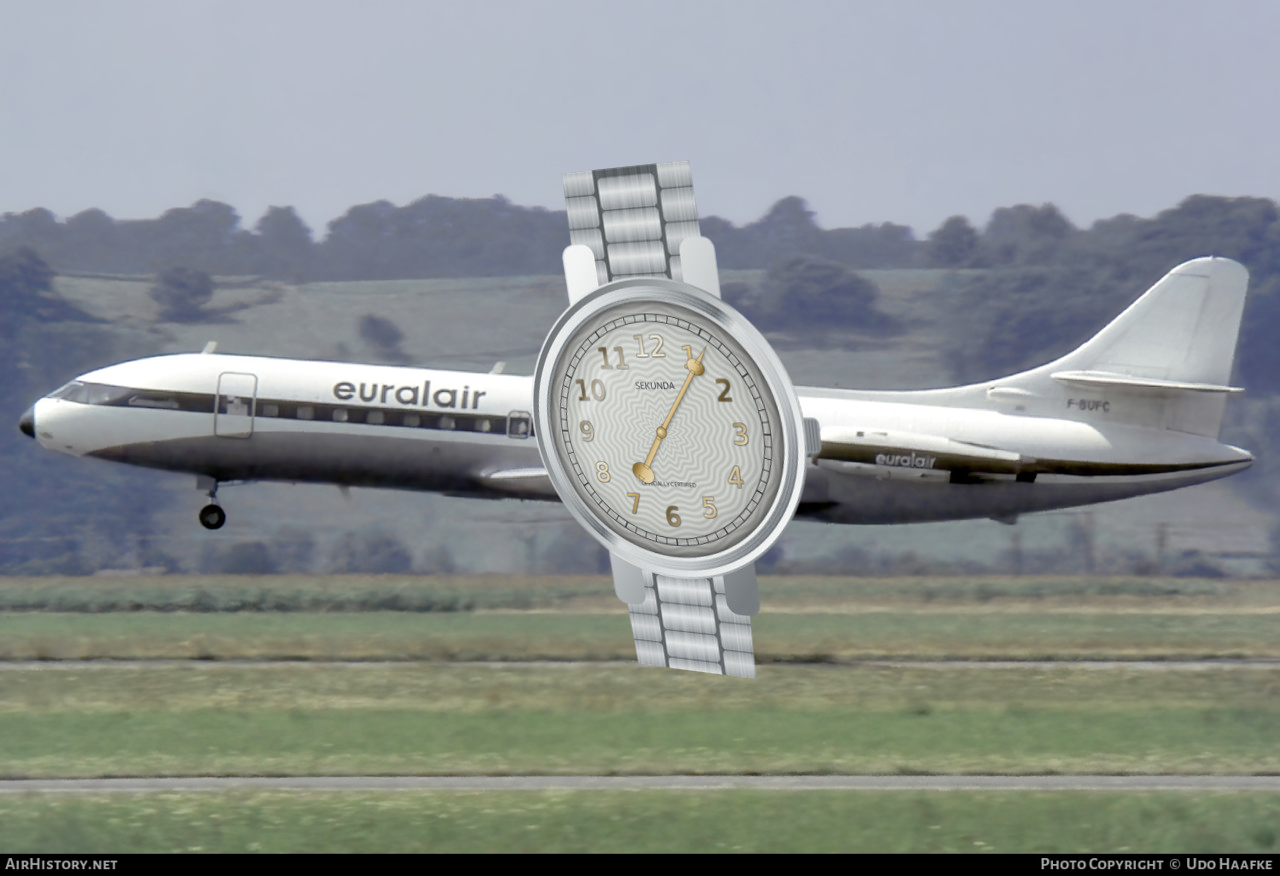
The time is 7:06
